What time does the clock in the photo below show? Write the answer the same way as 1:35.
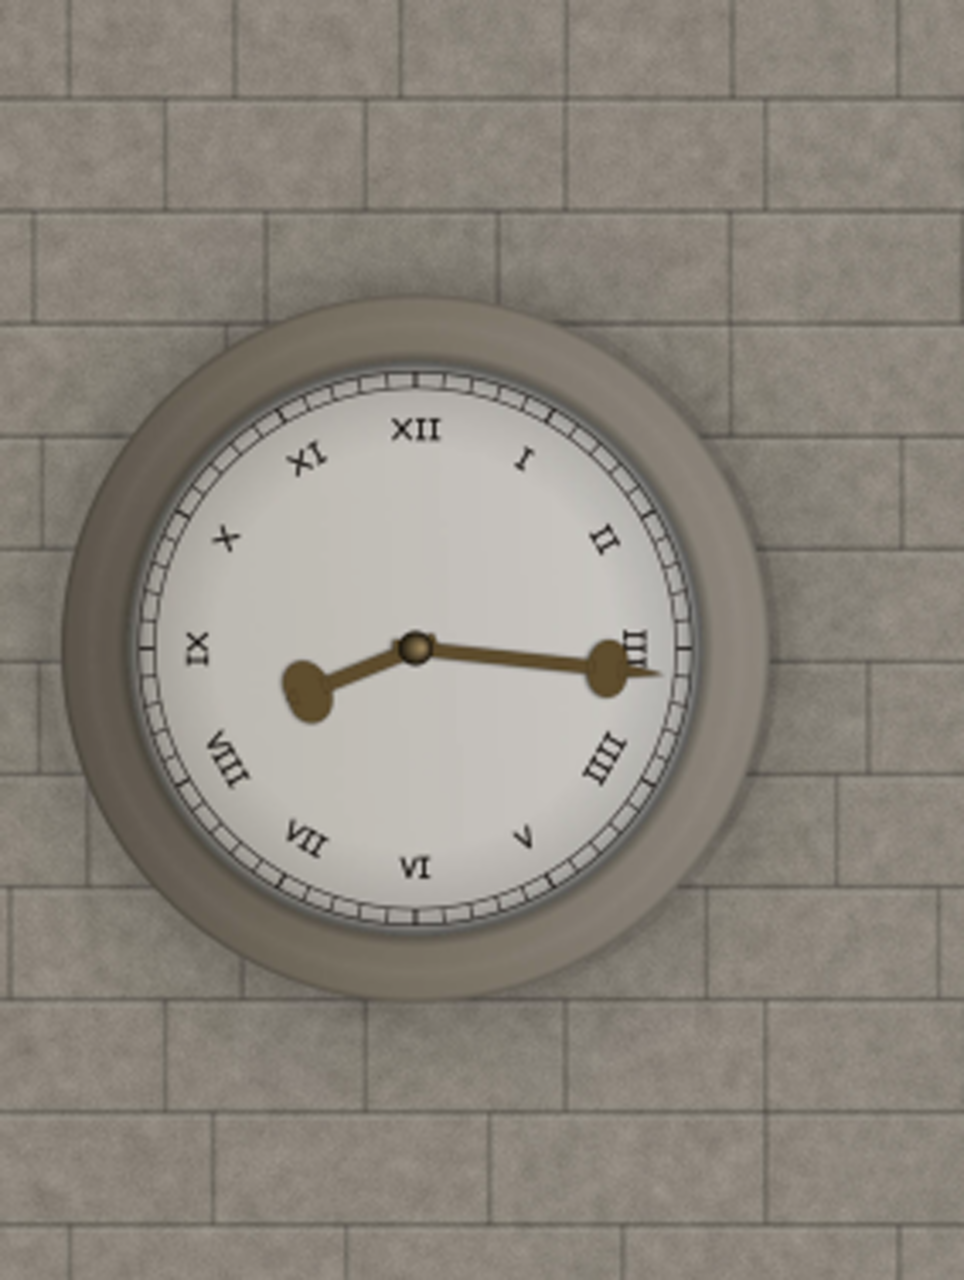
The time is 8:16
